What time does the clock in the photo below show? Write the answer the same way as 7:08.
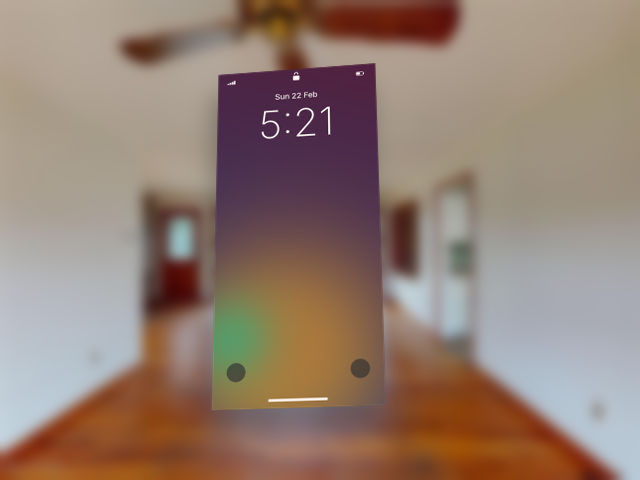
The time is 5:21
